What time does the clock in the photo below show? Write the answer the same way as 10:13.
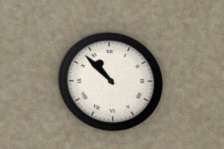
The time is 10:53
